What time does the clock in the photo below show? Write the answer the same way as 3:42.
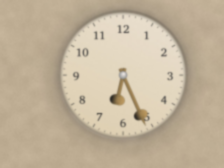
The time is 6:26
